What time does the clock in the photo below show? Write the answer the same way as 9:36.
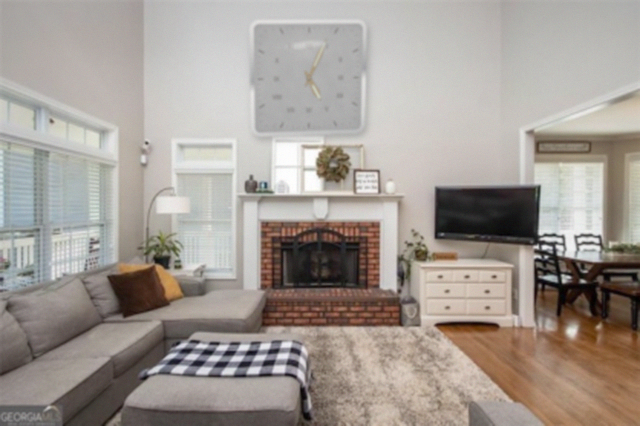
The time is 5:04
